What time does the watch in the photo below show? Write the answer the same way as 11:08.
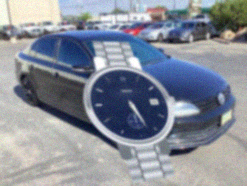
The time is 5:27
